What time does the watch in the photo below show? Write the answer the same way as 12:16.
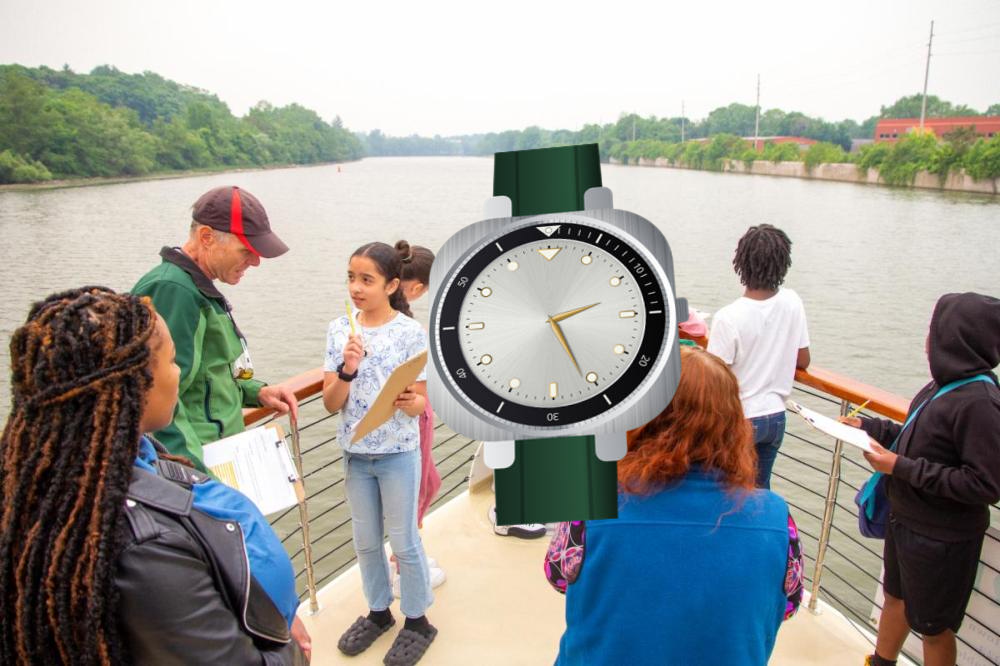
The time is 2:26
